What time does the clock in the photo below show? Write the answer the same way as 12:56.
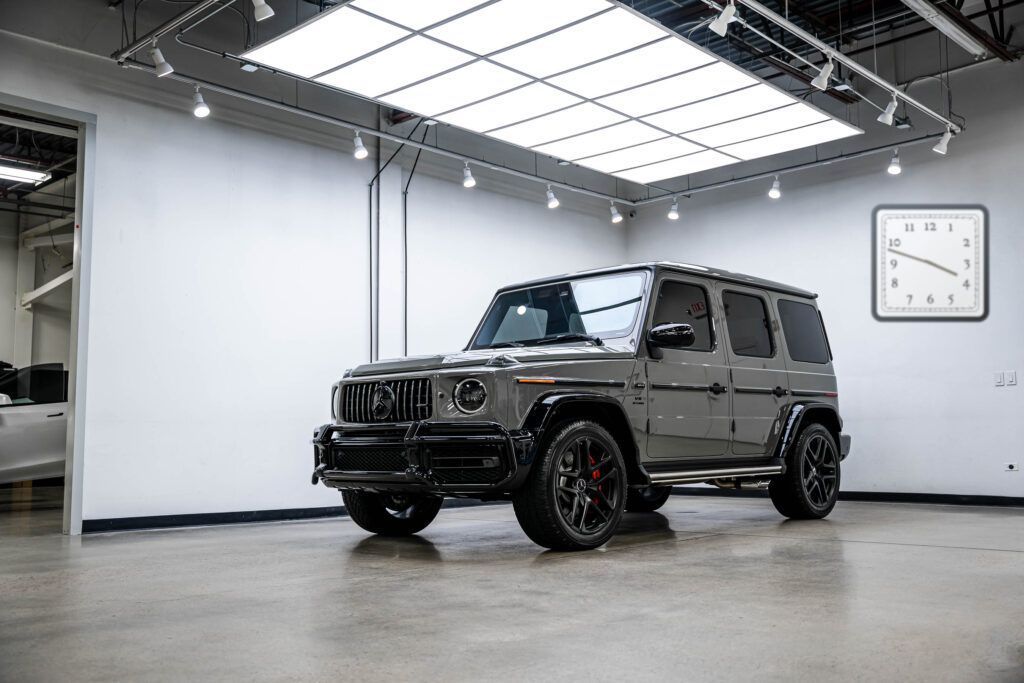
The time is 3:48
